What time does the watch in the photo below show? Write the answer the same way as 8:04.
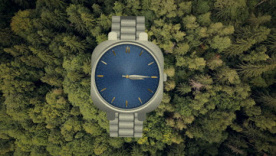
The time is 3:15
